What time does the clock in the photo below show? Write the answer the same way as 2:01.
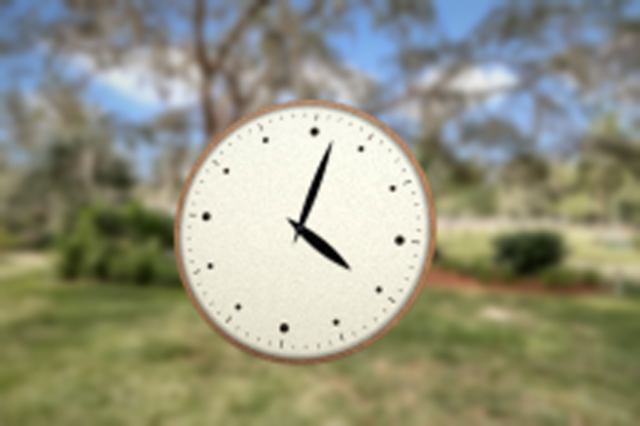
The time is 4:02
